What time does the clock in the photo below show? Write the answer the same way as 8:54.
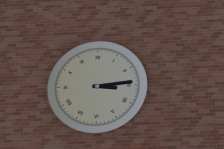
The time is 3:14
